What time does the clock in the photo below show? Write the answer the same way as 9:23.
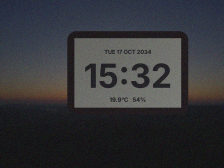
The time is 15:32
